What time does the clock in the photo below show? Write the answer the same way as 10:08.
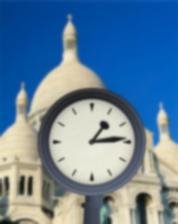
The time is 1:14
